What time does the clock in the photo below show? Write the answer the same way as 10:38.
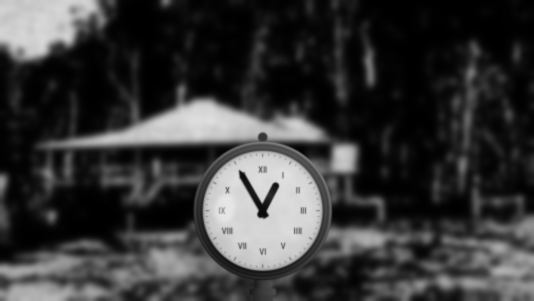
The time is 12:55
